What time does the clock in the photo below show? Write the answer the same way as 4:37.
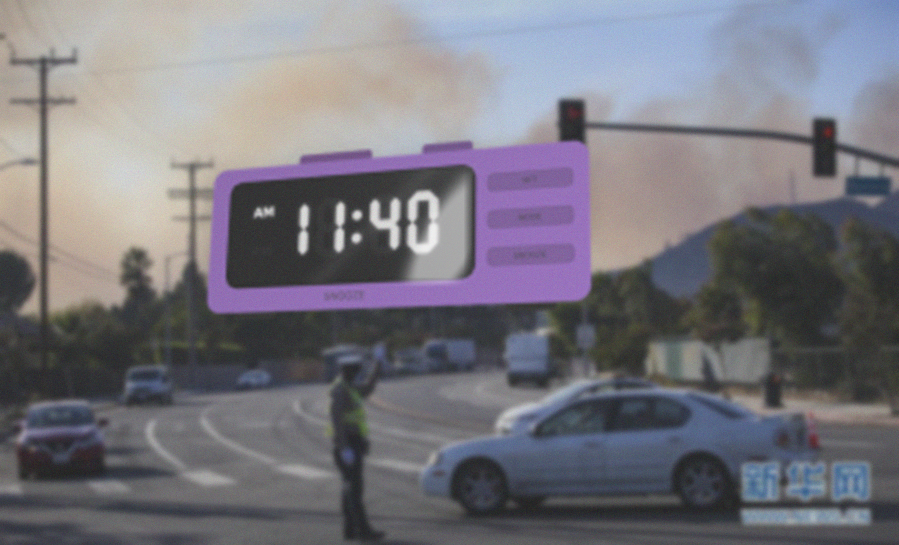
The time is 11:40
